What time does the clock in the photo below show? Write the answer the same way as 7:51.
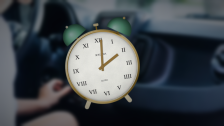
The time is 2:01
